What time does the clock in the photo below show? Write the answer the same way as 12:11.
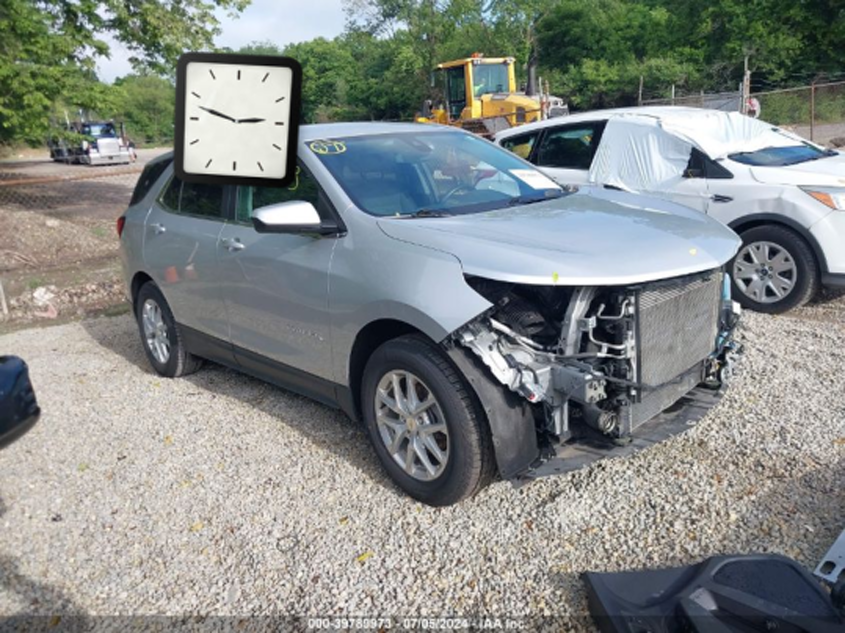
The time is 2:48
